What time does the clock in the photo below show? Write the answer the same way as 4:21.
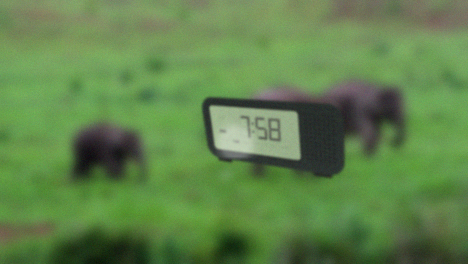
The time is 7:58
